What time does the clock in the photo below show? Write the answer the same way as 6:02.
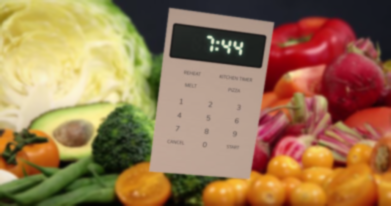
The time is 7:44
